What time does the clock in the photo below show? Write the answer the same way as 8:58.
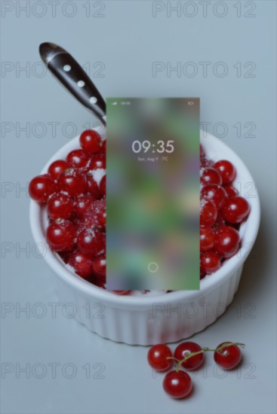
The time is 9:35
